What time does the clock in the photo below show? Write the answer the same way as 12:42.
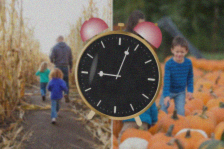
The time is 9:03
